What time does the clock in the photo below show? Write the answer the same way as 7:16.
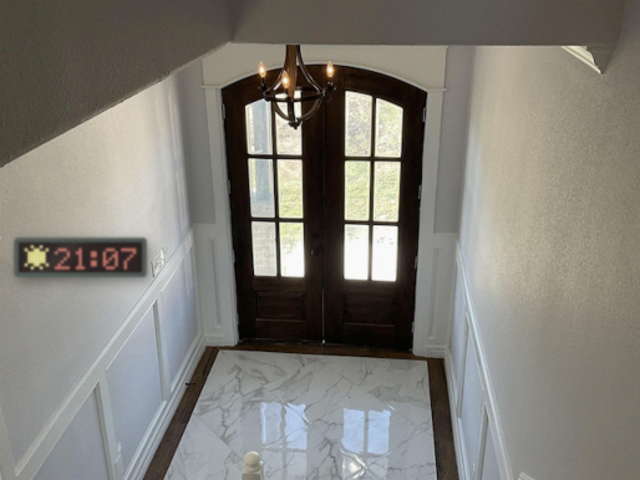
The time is 21:07
